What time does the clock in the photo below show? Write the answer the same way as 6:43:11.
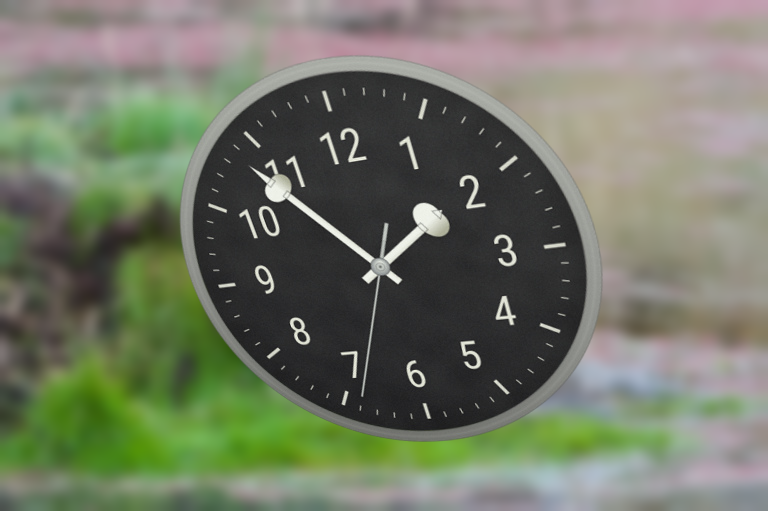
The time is 1:53:34
